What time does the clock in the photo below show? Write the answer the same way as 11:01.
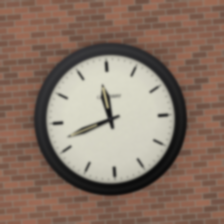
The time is 11:42
